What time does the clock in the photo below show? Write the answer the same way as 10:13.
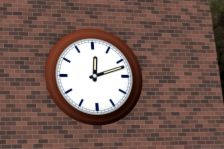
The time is 12:12
